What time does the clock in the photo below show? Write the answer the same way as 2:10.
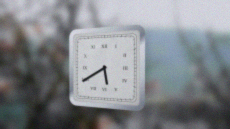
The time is 5:40
